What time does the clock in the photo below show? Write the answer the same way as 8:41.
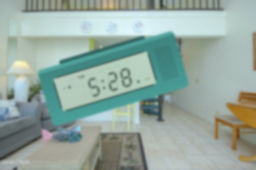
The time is 5:28
